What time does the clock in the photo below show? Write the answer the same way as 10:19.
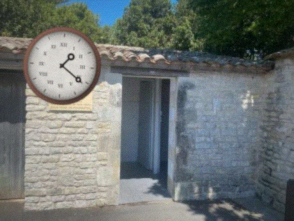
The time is 1:21
